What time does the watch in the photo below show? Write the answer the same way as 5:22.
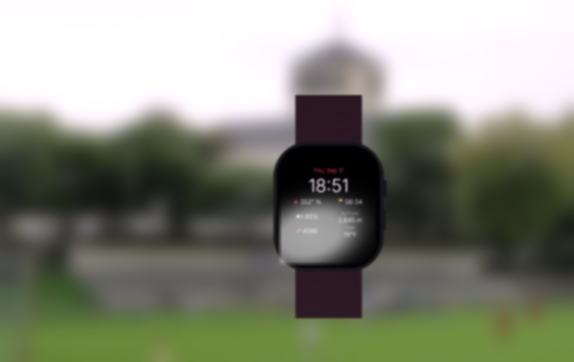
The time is 18:51
